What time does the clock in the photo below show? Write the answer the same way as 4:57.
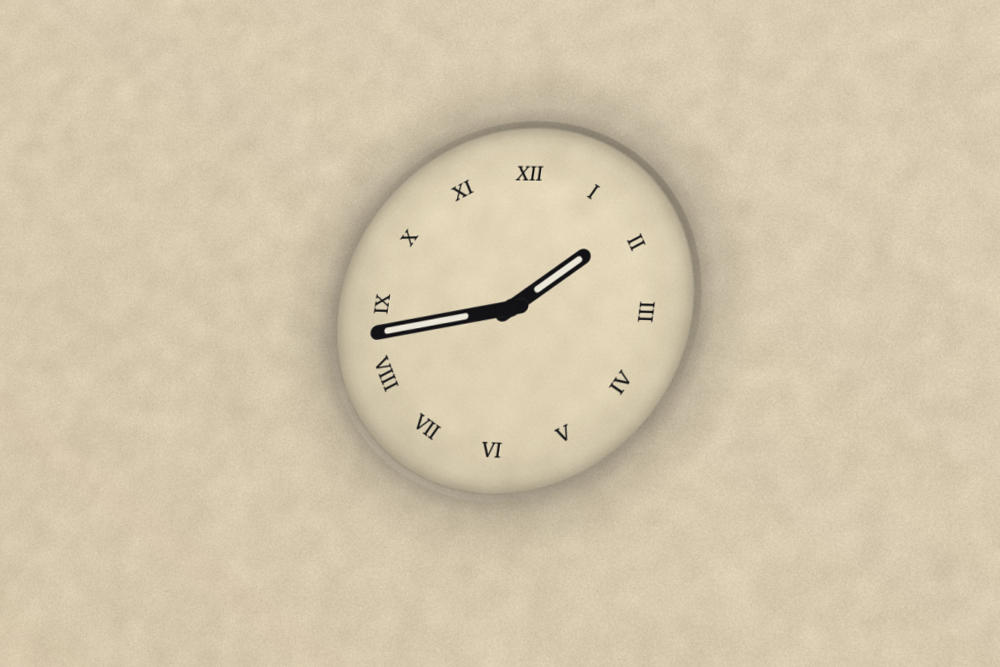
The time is 1:43
